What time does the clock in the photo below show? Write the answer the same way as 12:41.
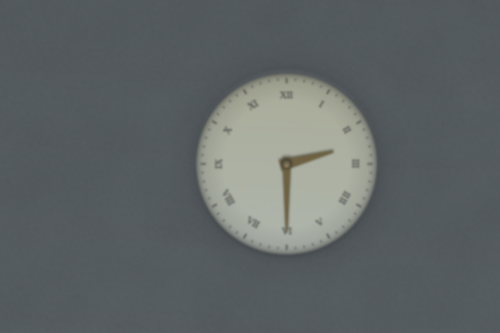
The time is 2:30
